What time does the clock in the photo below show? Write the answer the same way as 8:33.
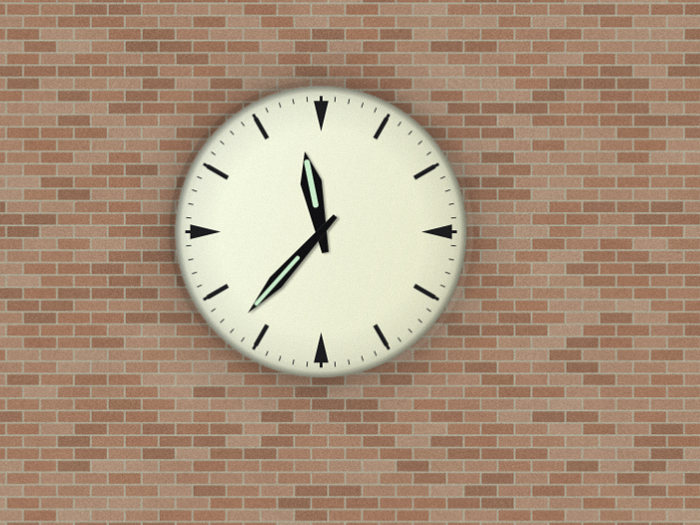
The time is 11:37
